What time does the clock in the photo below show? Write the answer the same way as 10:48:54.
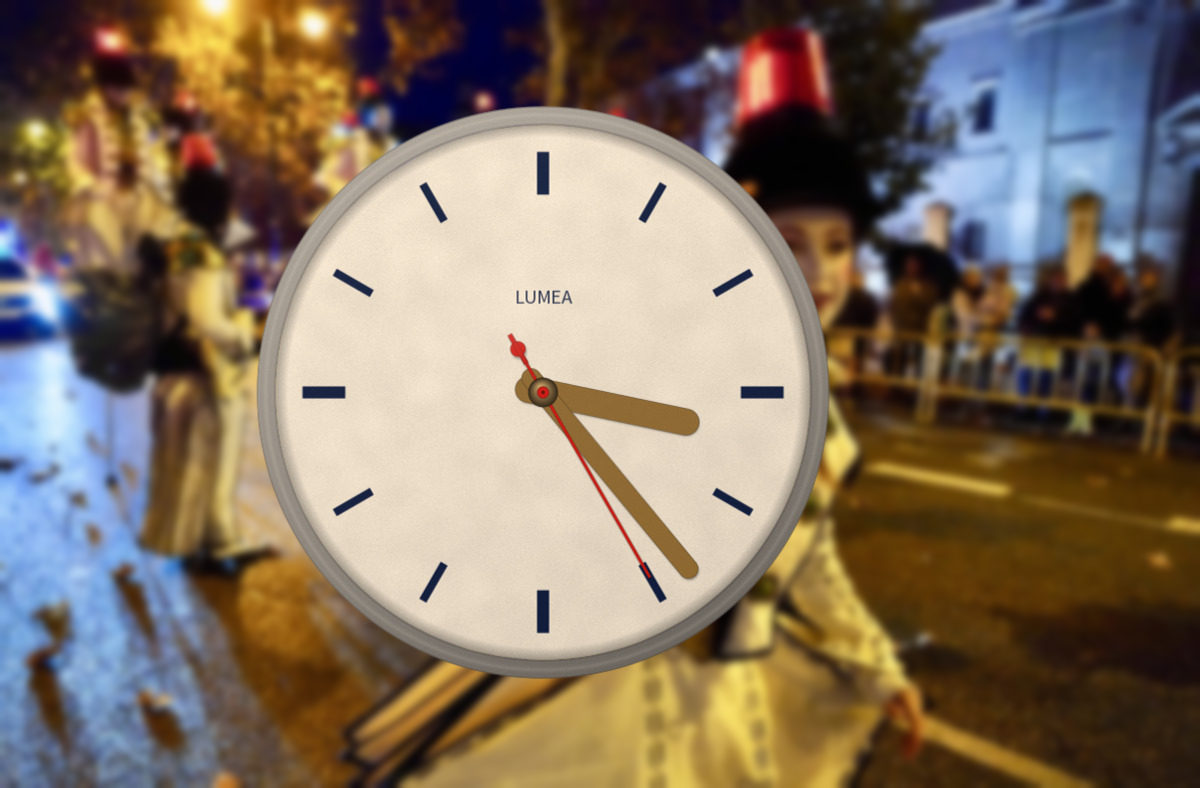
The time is 3:23:25
